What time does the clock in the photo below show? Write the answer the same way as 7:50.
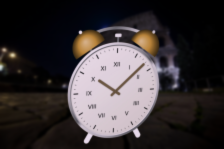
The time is 10:08
